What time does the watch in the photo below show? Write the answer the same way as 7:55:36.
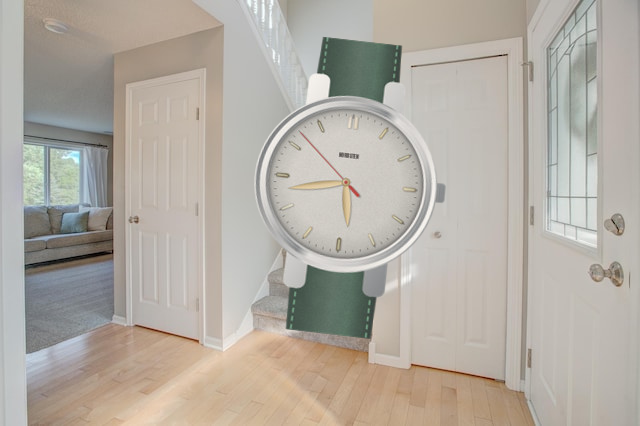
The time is 5:42:52
